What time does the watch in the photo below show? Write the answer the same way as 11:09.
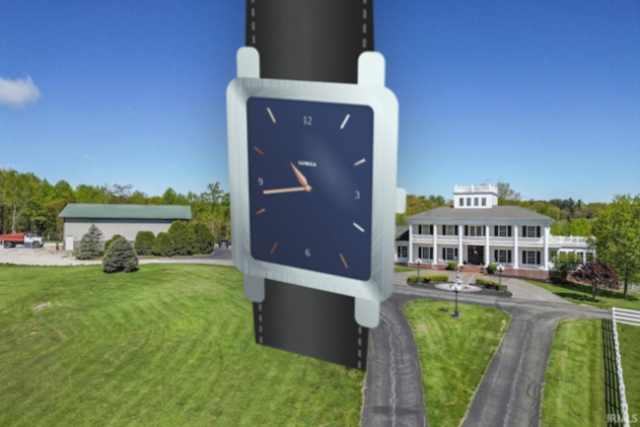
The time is 10:43
